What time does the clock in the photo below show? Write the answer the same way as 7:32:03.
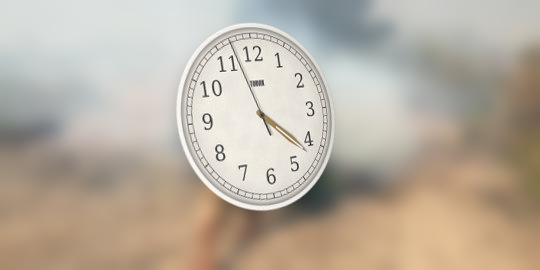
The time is 4:21:57
